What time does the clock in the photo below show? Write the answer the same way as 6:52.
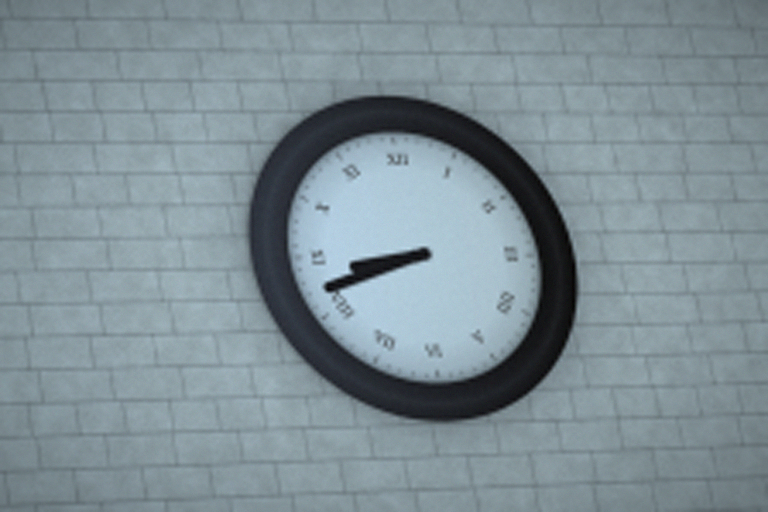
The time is 8:42
